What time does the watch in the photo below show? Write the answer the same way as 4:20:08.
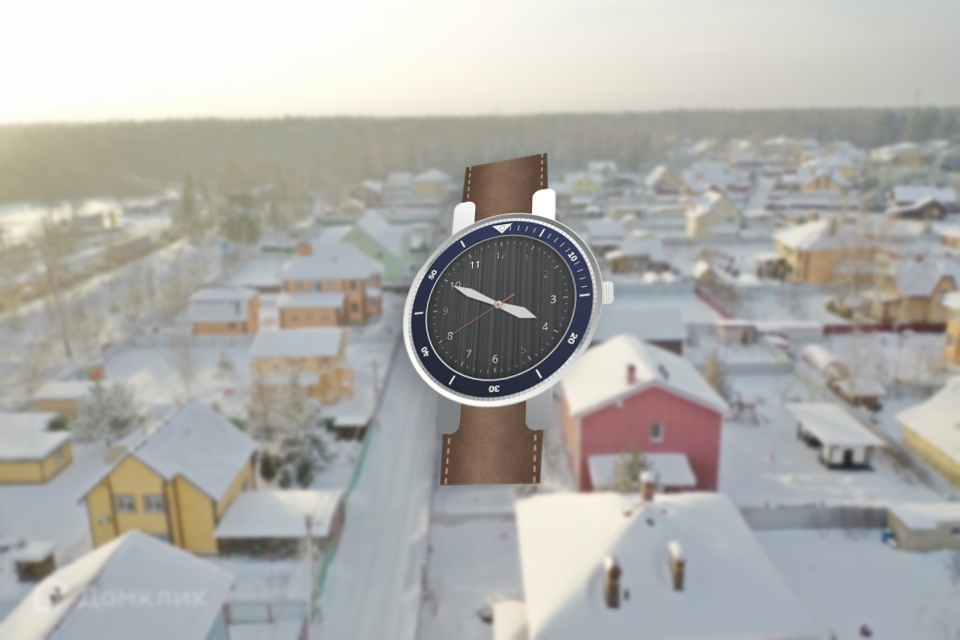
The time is 3:49:40
